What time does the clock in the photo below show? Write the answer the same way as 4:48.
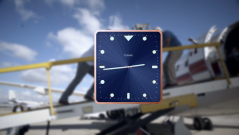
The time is 2:44
